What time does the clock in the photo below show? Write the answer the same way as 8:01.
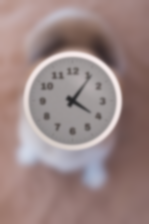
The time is 4:06
